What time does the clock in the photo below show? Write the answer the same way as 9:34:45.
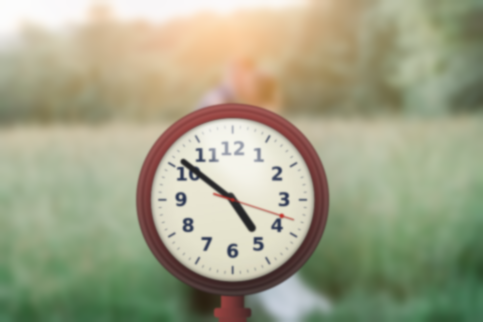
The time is 4:51:18
